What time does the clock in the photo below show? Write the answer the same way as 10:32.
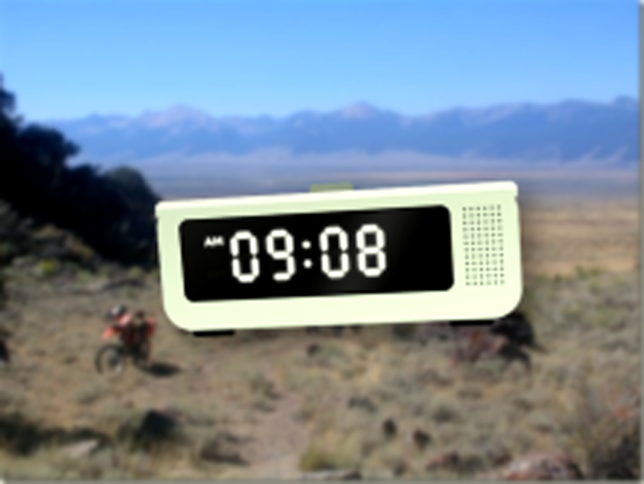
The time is 9:08
